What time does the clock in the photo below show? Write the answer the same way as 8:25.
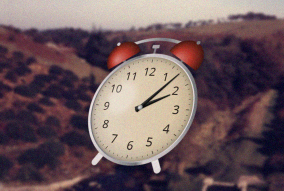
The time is 2:07
